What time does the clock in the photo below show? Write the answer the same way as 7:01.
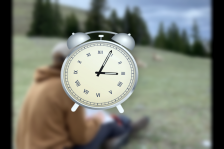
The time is 3:04
